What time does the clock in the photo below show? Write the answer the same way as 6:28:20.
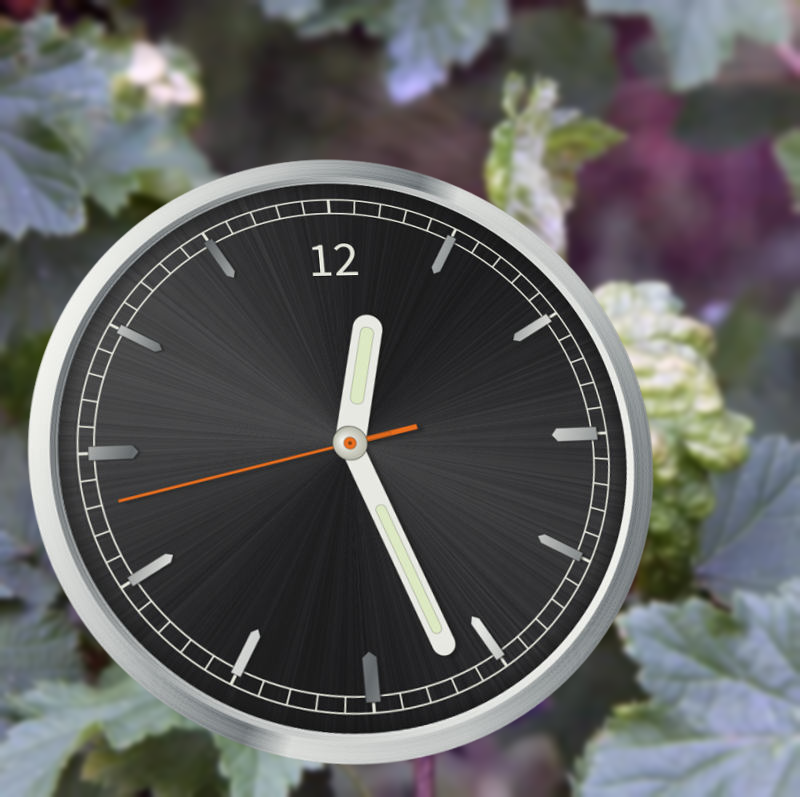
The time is 12:26:43
